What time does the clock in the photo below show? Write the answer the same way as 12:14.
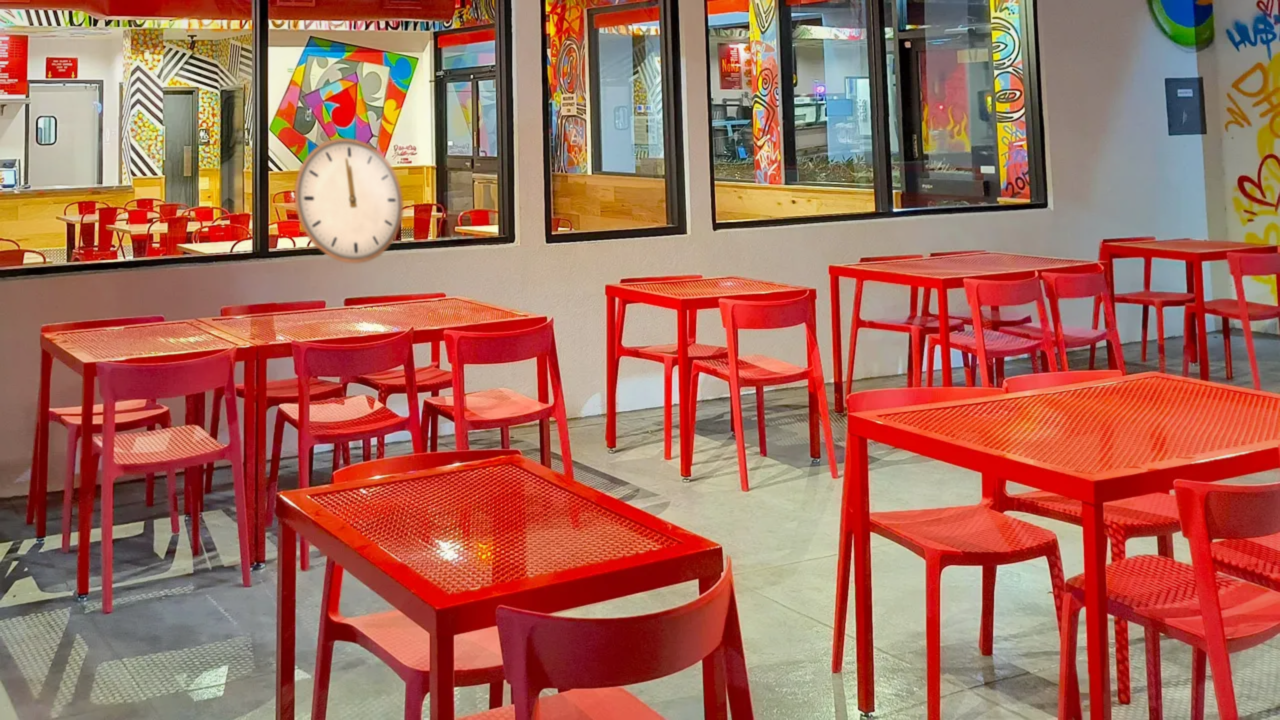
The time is 11:59
